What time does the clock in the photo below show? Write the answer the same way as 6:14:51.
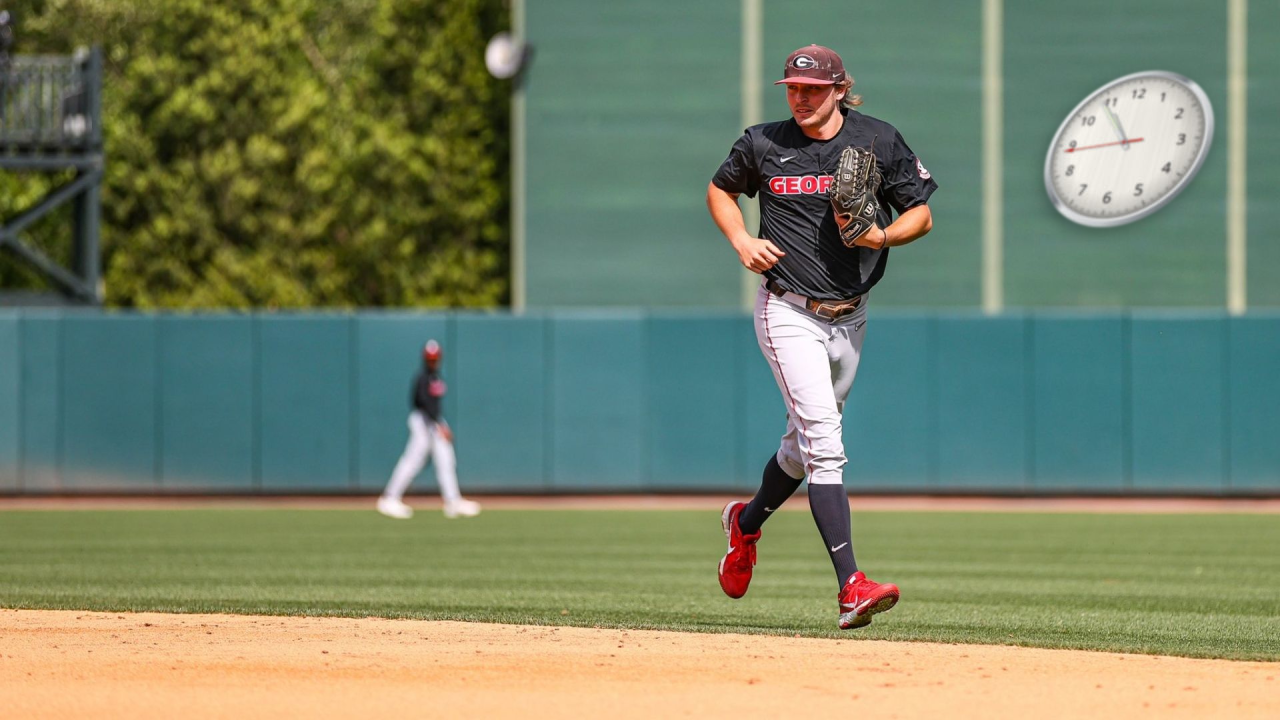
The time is 10:53:44
